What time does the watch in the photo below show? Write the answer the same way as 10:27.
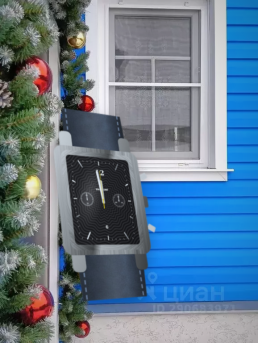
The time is 11:59
